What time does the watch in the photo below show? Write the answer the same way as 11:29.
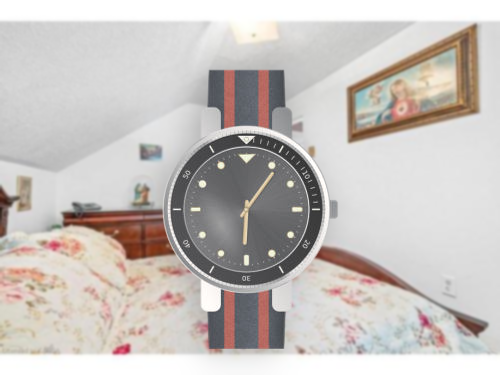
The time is 6:06
